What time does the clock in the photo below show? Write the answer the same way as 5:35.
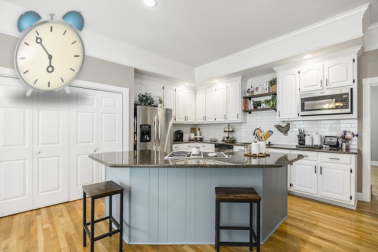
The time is 5:54
